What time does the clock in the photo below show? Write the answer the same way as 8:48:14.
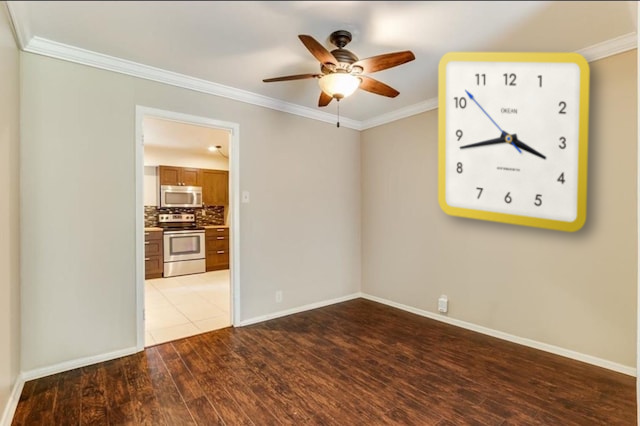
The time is 3:42:52
